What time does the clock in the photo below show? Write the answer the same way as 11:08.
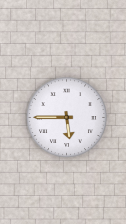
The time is 5:45
